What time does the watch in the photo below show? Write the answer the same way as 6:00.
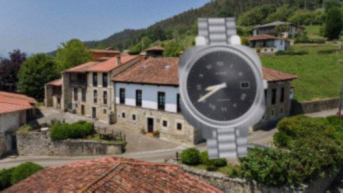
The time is 8:40
